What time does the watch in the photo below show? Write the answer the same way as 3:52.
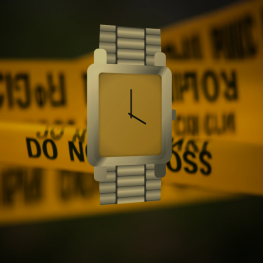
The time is 4:00
